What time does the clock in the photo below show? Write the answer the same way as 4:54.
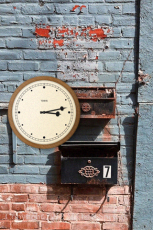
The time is 3:13
